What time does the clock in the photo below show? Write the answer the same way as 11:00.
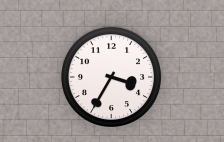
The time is 3:35
